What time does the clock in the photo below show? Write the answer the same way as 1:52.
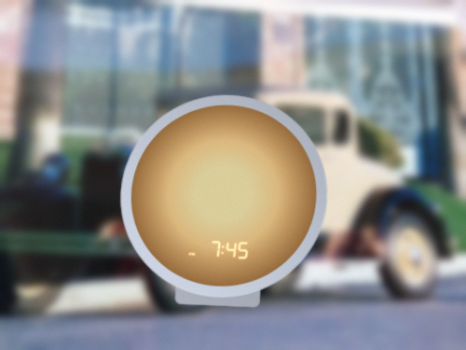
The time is 7:45
